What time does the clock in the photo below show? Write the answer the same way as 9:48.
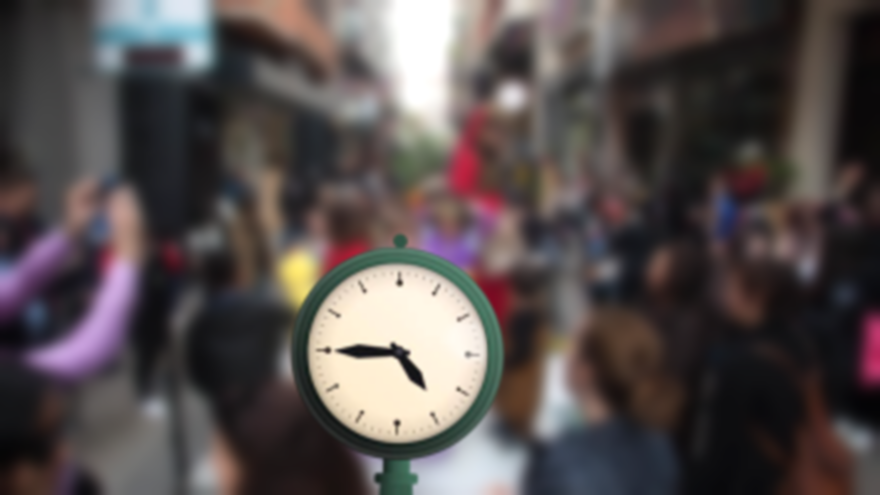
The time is 4:45
